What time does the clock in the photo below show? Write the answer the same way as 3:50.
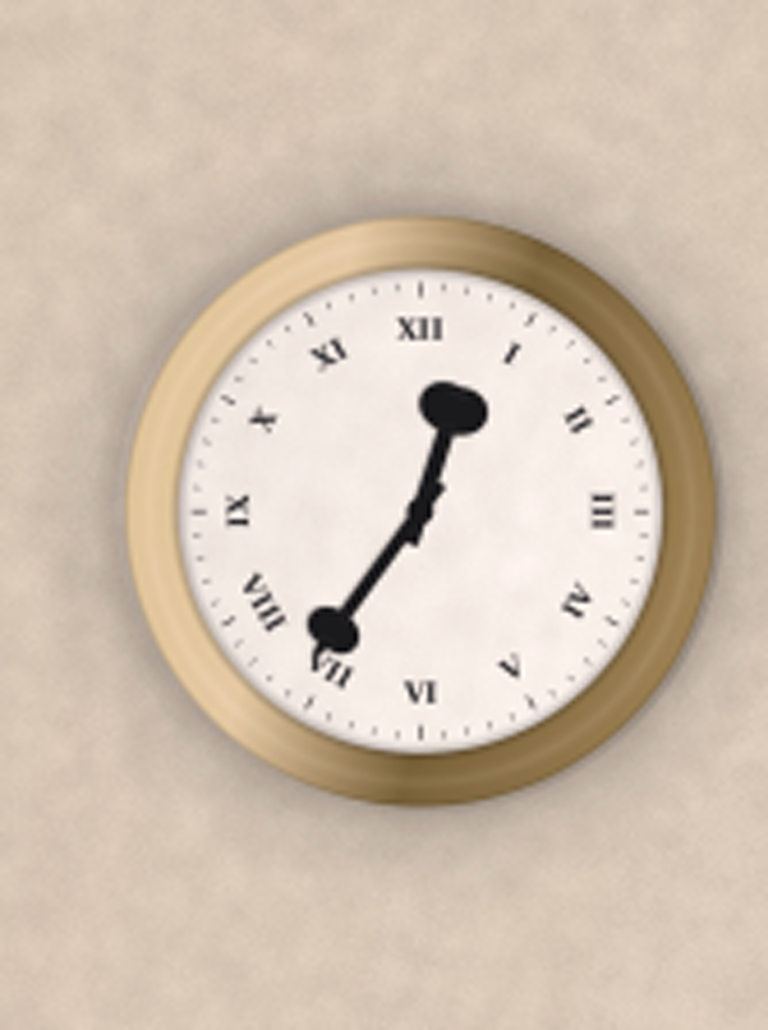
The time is 12:36
